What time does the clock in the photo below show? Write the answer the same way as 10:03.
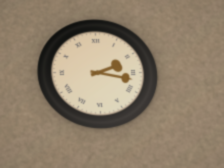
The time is 2:17
